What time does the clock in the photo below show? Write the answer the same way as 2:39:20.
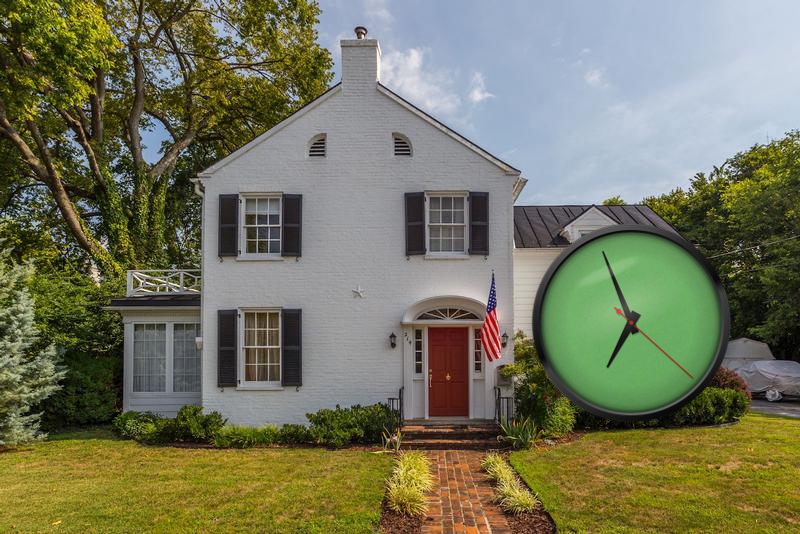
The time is 6:56:22
